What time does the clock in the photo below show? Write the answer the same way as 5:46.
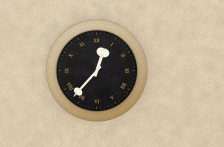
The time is 12:37
